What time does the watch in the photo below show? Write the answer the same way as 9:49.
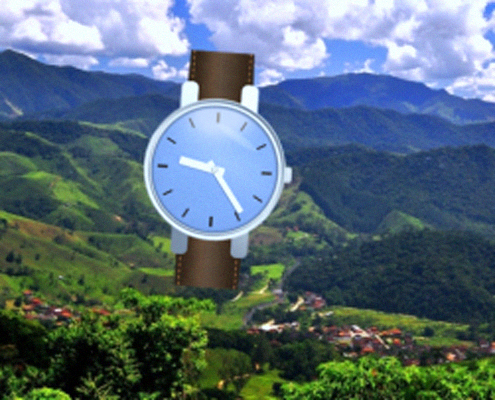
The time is 9:24
